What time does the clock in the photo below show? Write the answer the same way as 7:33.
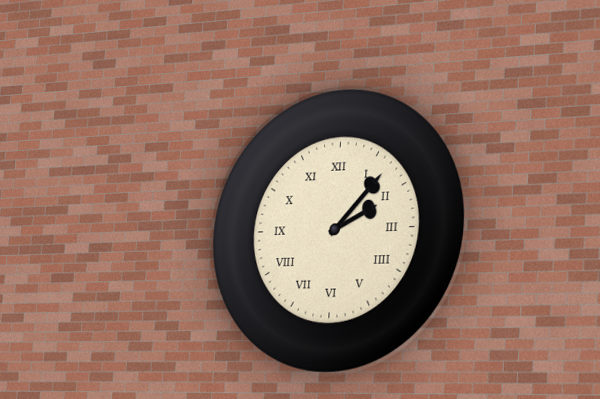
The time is 2:07
